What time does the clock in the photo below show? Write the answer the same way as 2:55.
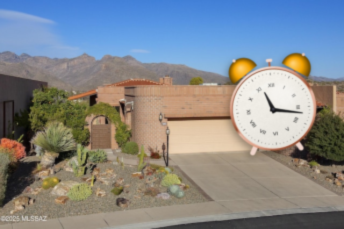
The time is 11:17
